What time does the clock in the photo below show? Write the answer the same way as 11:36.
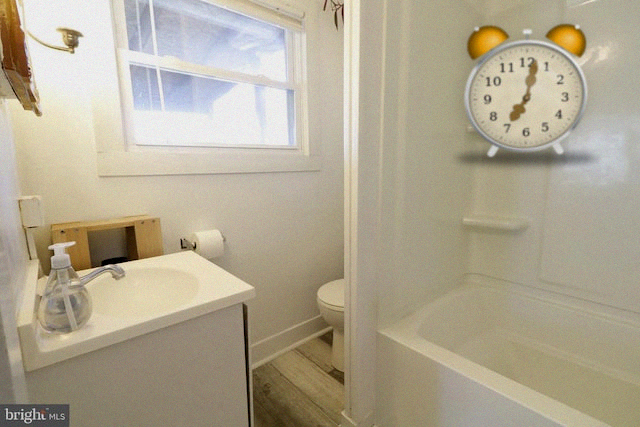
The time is 7:02
